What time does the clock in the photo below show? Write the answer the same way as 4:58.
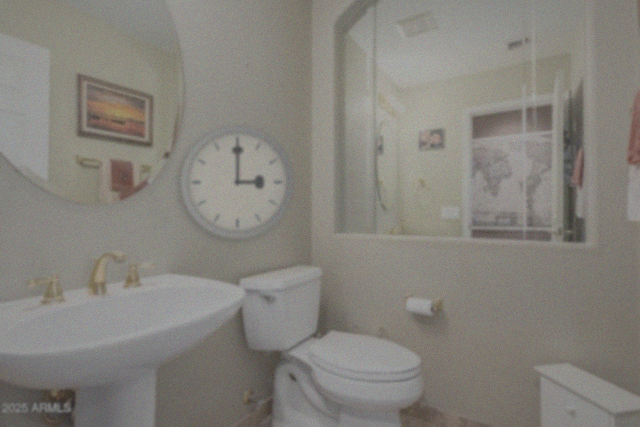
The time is 3:00
